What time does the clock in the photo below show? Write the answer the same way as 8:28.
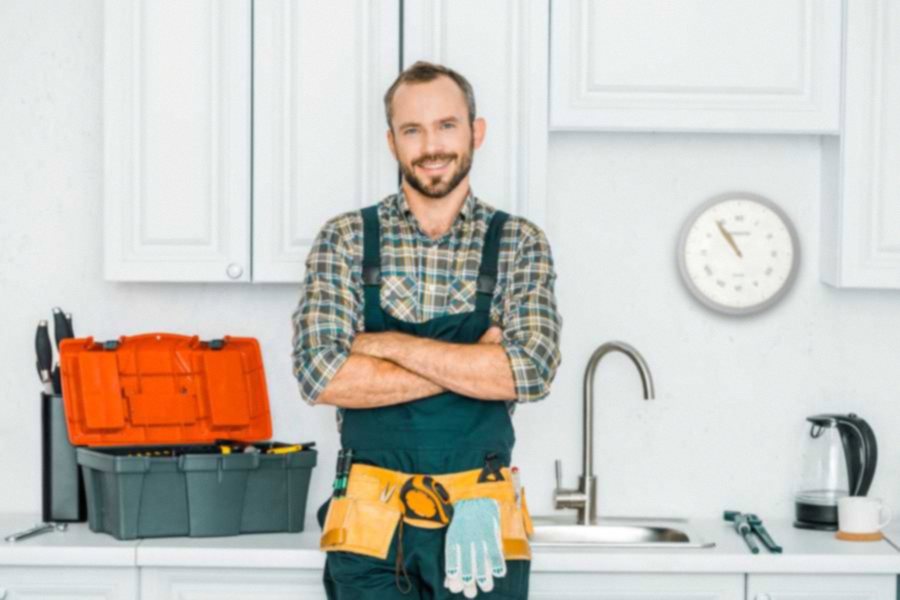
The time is 10:54
